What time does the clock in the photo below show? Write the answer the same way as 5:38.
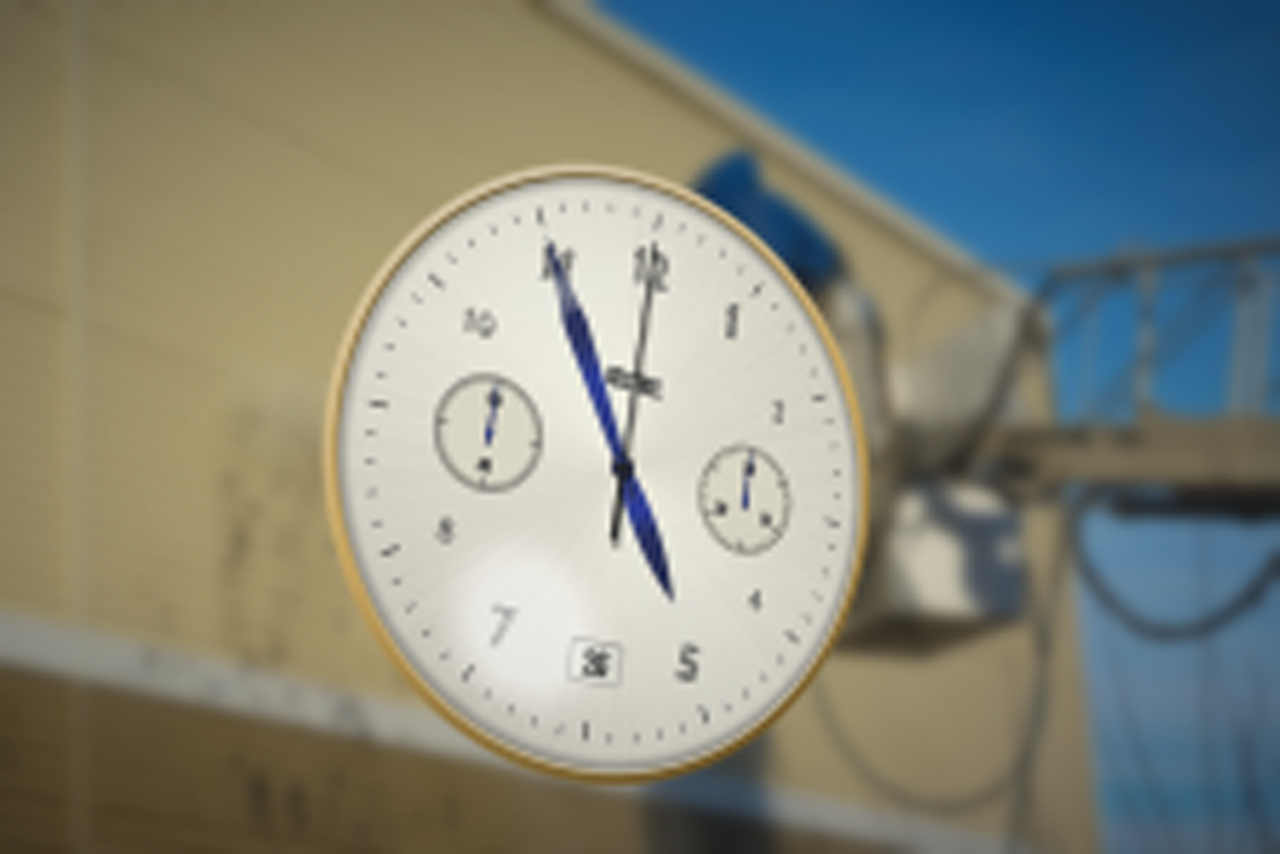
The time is 4:55
